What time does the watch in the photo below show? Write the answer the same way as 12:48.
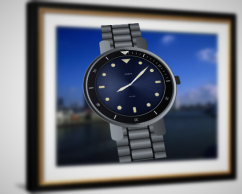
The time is 8:08
